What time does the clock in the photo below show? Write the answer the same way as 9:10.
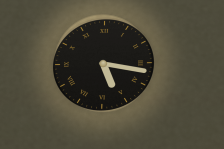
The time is 5:17
